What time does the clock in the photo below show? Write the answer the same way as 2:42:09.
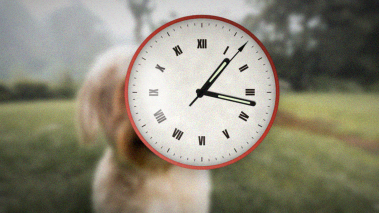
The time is 1:17:07
